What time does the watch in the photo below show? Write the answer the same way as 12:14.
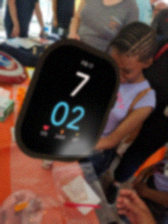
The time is 7:02
